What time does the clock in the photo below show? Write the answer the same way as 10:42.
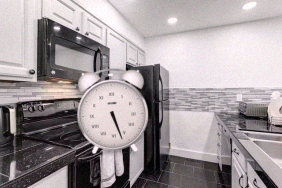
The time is 5:27
